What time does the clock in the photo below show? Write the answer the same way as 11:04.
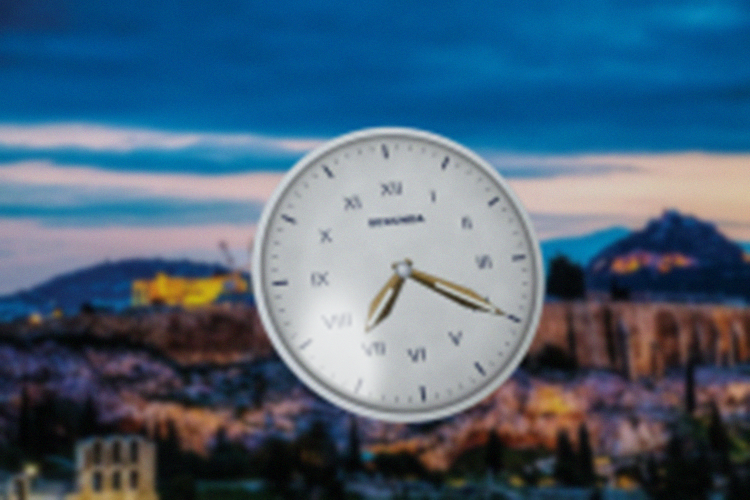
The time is 7:20
